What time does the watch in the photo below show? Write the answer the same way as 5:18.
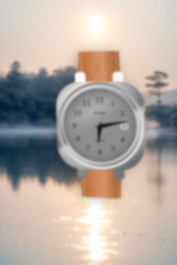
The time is 6:13
